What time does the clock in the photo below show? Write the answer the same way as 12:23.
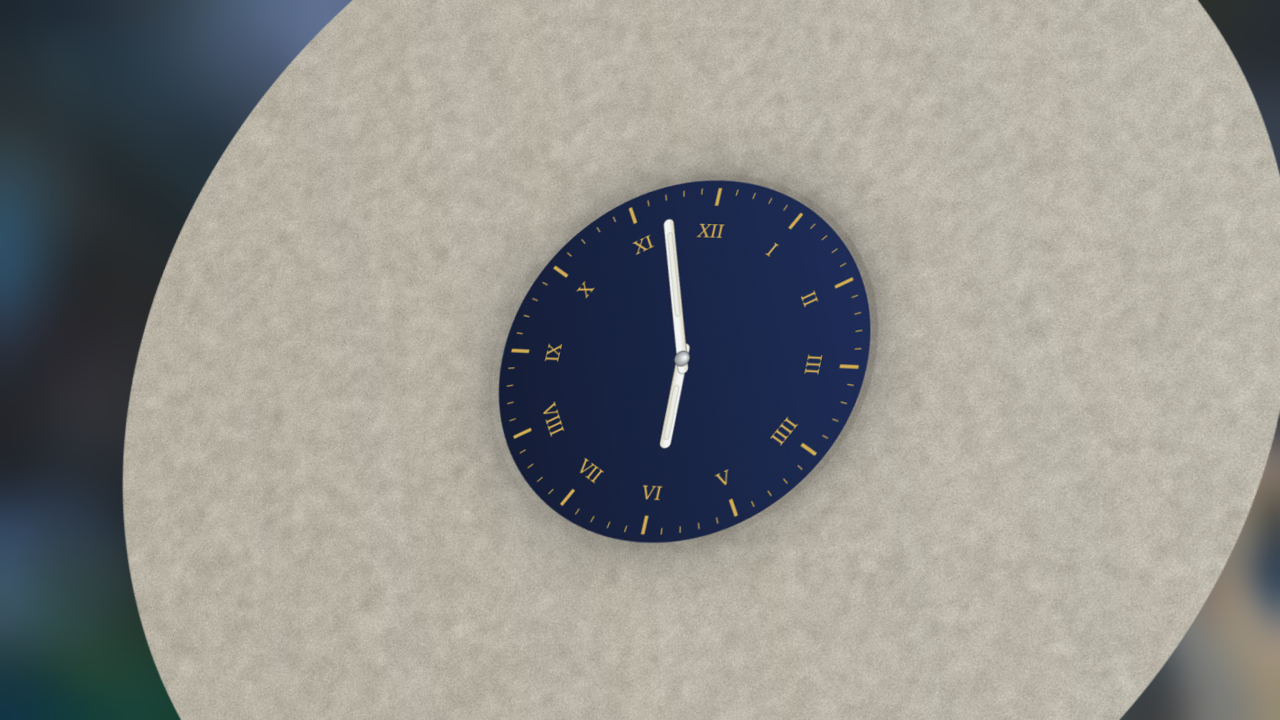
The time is 5:57
